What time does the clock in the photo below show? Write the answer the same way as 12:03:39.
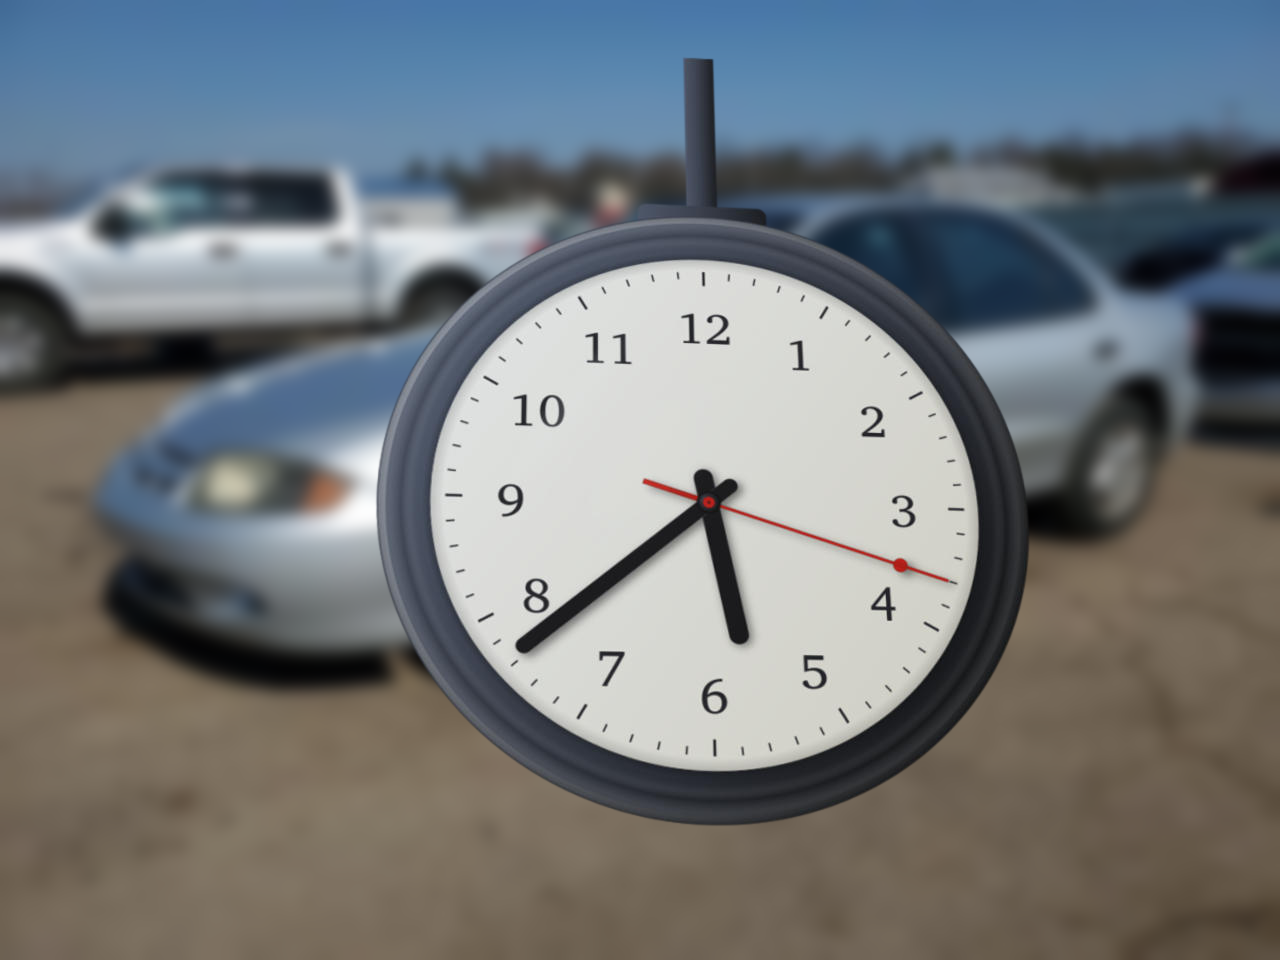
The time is 5:38:18
